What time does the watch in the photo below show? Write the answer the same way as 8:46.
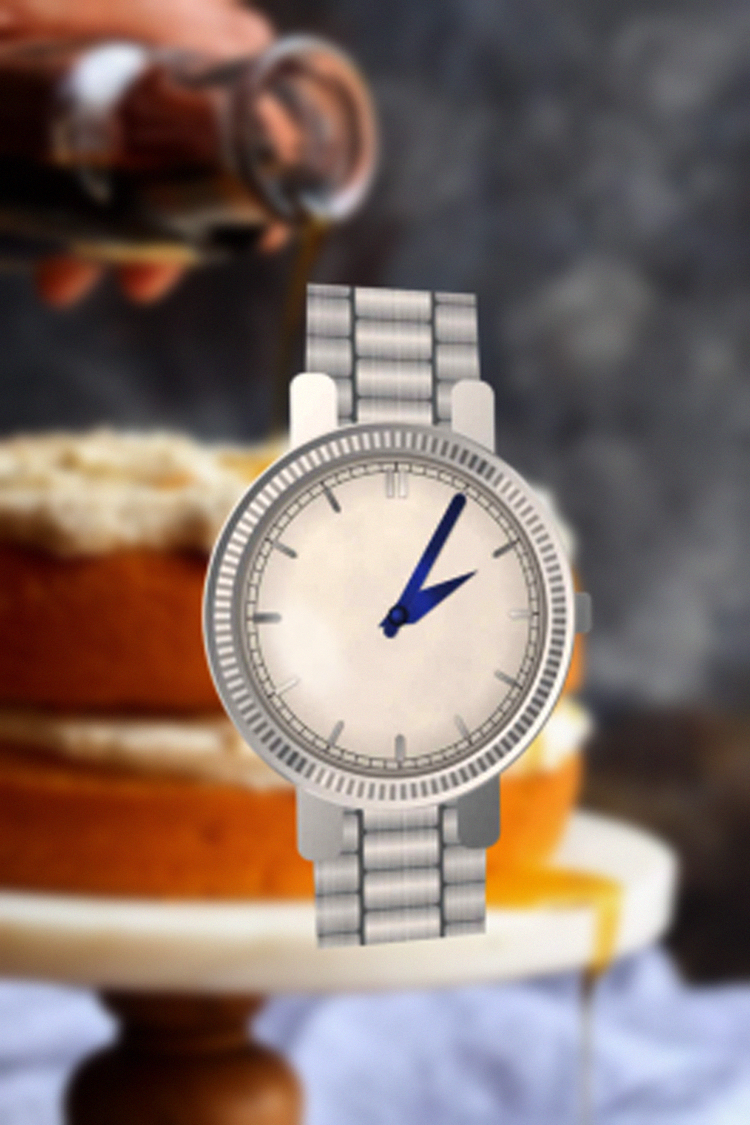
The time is 2:05
